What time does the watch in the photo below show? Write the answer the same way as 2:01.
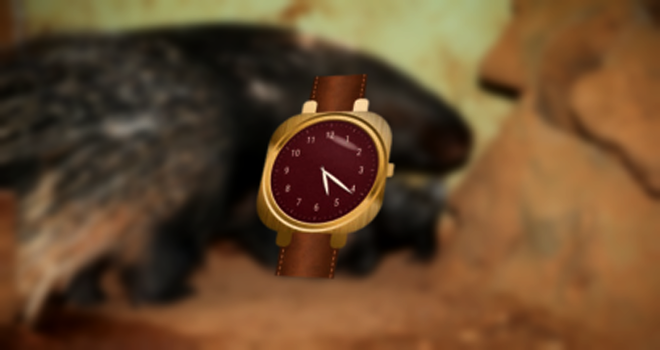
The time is 5:21
